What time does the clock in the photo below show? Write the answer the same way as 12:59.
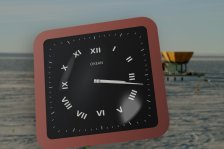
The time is 3:17
